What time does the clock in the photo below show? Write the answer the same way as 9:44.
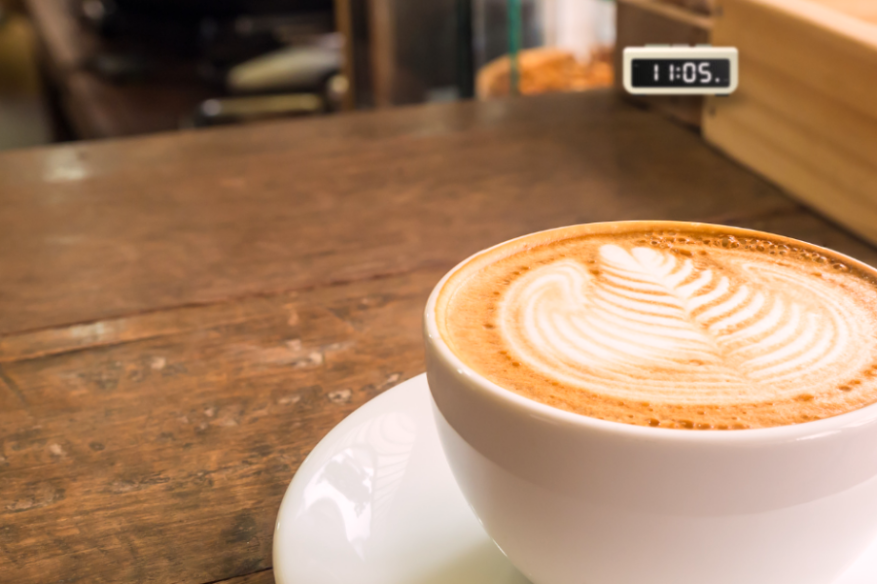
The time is 11:05
